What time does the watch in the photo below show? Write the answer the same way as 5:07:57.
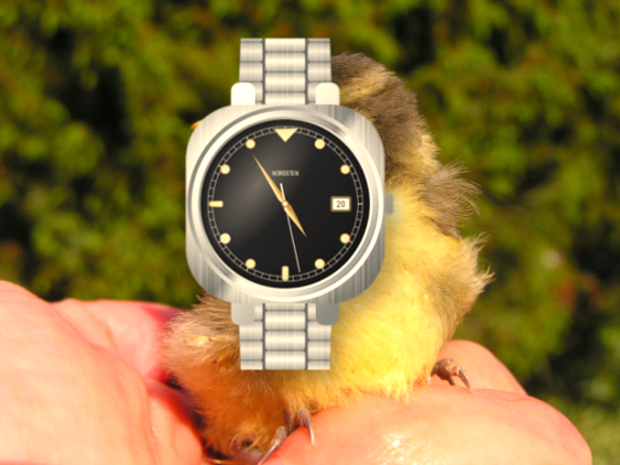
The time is 4:54:28
